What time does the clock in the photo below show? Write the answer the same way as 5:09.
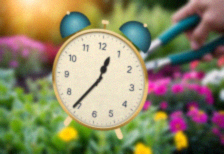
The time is 12:36
